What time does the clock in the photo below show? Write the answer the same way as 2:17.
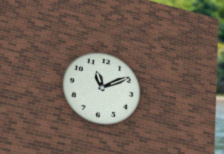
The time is 11:09
